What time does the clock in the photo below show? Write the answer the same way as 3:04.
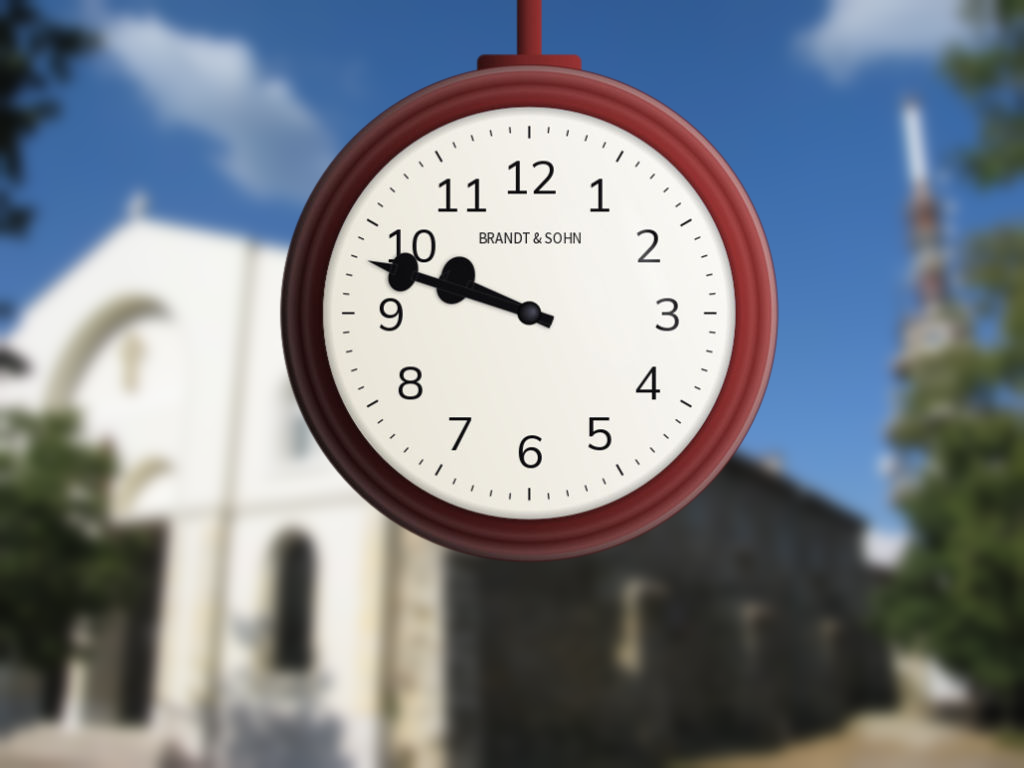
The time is 9:48
